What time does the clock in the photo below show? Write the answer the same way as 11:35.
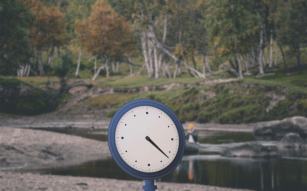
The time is 4:22
